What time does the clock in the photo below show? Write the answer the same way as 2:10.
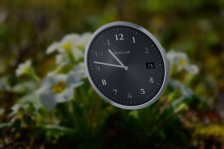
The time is 10:47
